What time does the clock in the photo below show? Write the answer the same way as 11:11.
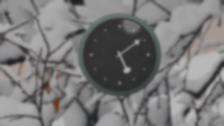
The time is 5:09
